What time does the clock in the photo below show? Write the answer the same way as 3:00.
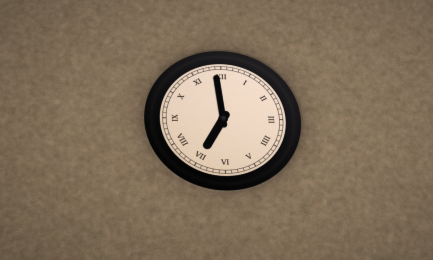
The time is 6:59
